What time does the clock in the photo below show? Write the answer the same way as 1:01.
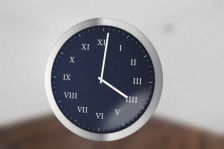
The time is 4:01
